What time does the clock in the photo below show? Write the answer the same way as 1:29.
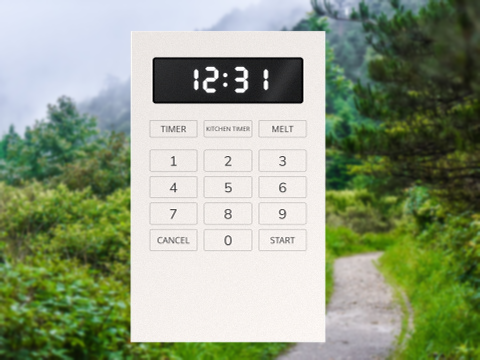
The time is 12:31
